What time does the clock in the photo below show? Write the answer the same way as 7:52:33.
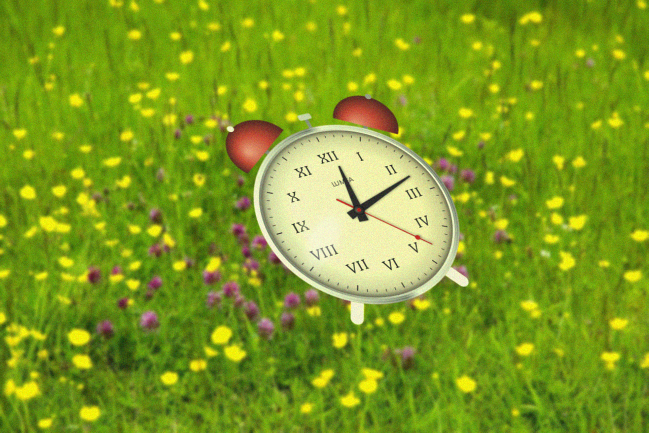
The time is 12:12:23
